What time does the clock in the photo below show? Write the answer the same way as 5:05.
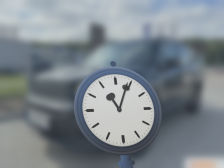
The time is 11:04
